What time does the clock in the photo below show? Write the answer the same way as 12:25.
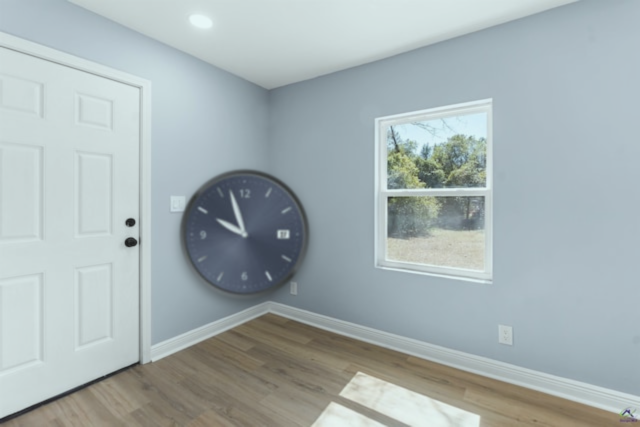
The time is 9:57
